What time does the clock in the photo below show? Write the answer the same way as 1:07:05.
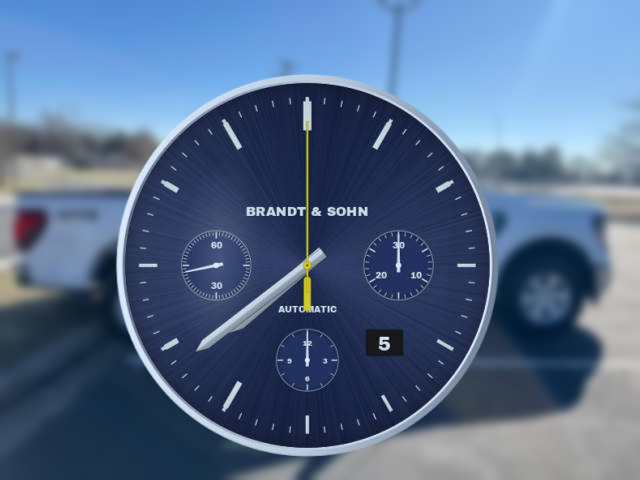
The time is 7:38:43
